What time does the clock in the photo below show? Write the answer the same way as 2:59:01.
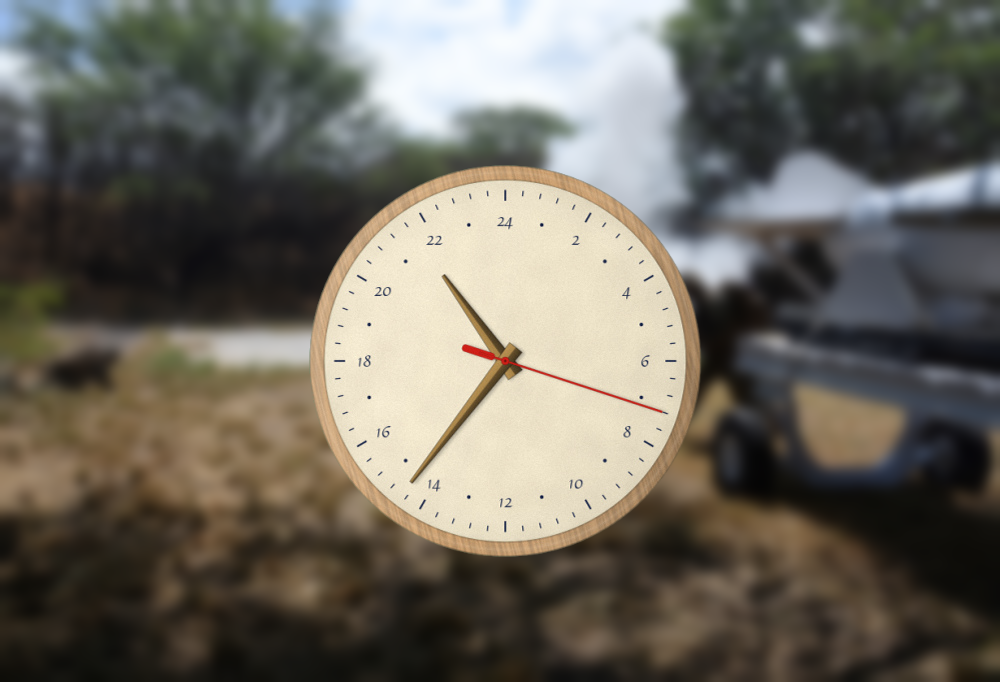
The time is 21:36:18
